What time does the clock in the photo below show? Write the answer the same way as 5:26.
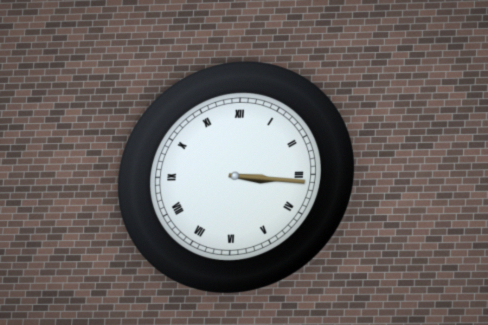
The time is 3:16
